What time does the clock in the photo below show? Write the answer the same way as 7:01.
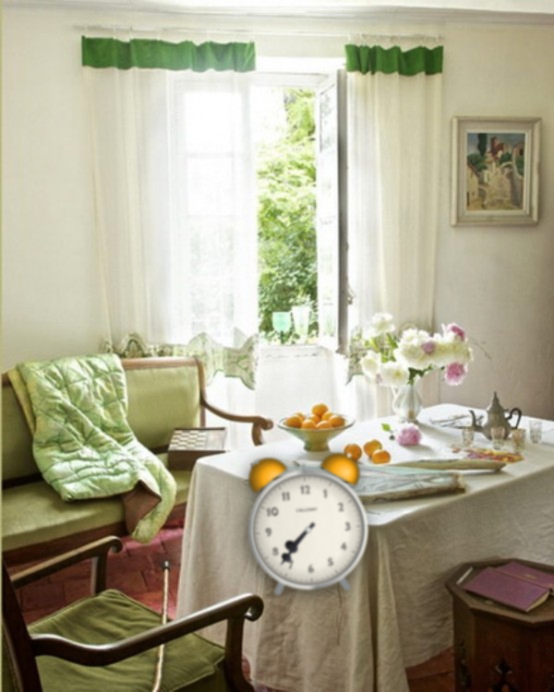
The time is 7:37
